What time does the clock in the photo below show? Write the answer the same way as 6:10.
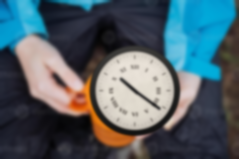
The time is 10:21
